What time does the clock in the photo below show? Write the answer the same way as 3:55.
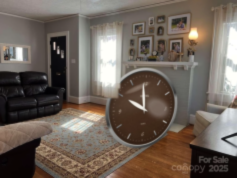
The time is 9:59
